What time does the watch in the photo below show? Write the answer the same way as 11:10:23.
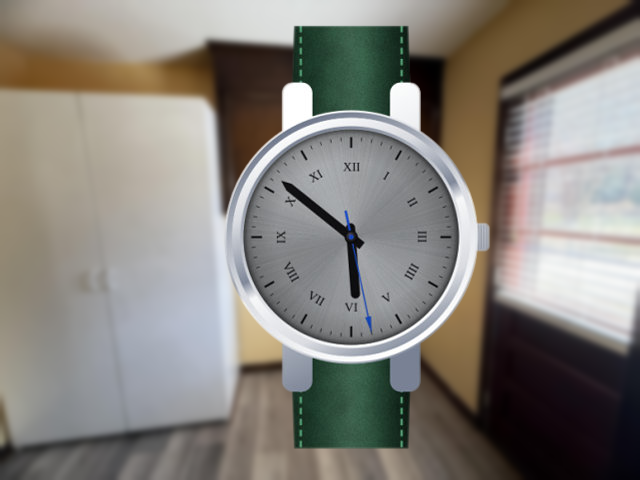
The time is 5:51:28
